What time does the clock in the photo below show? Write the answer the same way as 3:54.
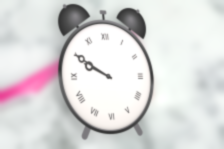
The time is 9:50
